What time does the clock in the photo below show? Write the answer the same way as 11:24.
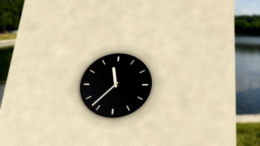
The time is 11:37
